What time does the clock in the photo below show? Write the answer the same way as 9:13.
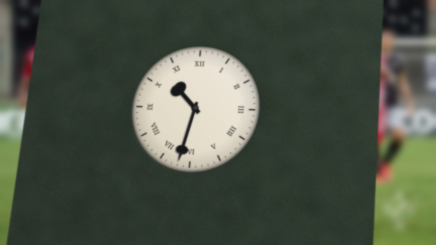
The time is 10:32
